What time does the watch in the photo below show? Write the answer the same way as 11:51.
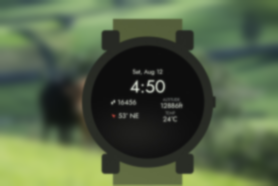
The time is 4:50
